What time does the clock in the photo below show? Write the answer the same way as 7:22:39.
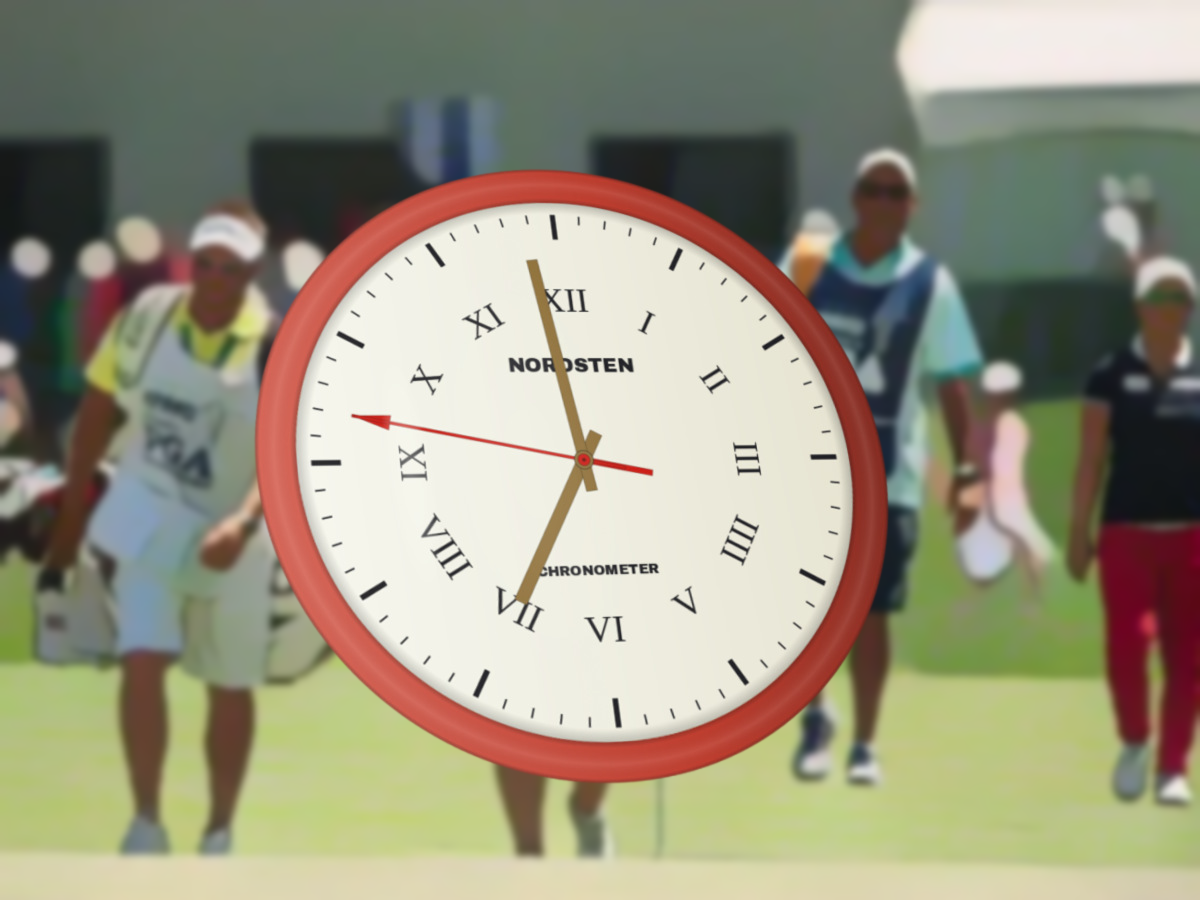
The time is 6:58:47
